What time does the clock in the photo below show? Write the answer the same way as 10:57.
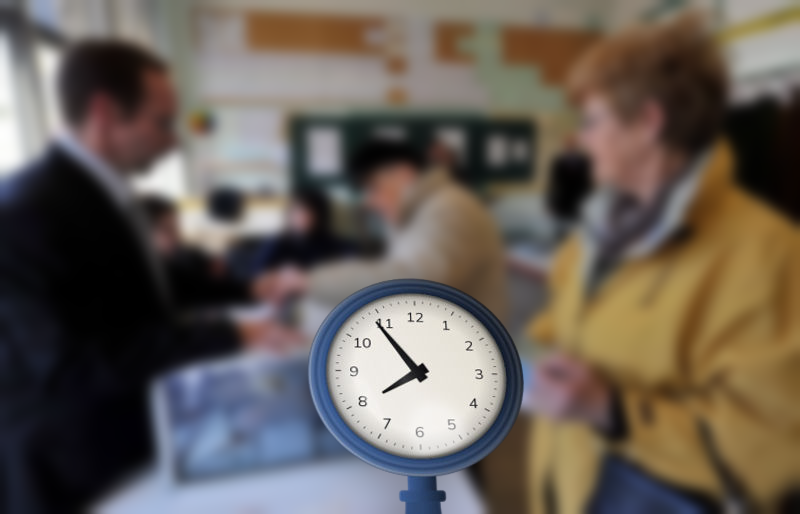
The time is 7:54
